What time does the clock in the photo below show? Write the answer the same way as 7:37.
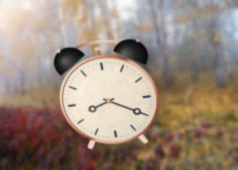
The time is 8:20
